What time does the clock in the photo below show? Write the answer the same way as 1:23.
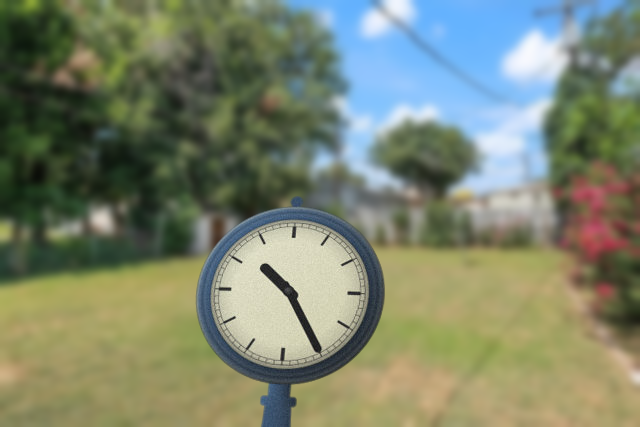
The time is 10:25
